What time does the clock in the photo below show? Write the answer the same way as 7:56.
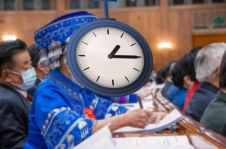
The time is 1:15
